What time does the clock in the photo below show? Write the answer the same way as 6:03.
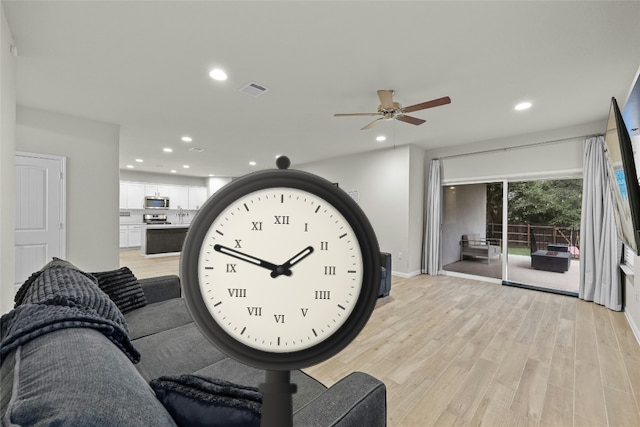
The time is 1:48
